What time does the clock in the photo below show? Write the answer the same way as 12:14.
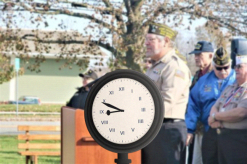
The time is 8:49
